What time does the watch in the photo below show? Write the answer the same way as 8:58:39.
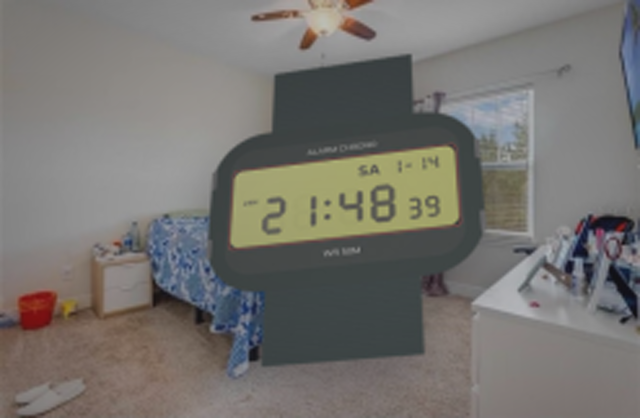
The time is 21:48:39
